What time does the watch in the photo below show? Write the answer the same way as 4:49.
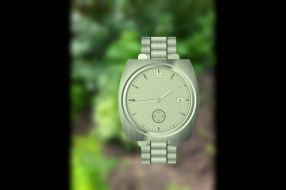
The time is 1:44
